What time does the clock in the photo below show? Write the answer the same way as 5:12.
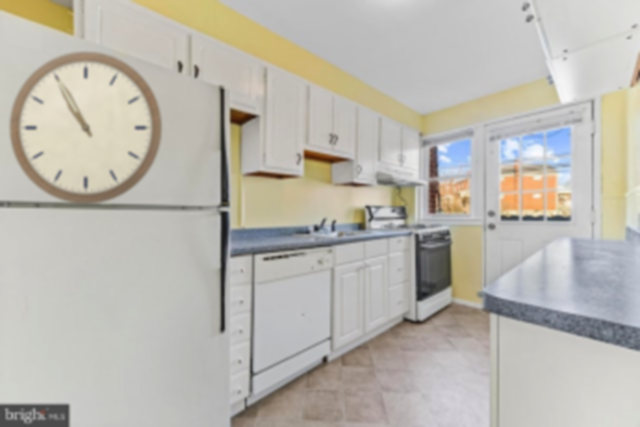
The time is 10:55
